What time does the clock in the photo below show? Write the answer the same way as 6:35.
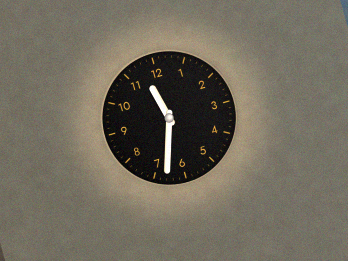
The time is 11:33
